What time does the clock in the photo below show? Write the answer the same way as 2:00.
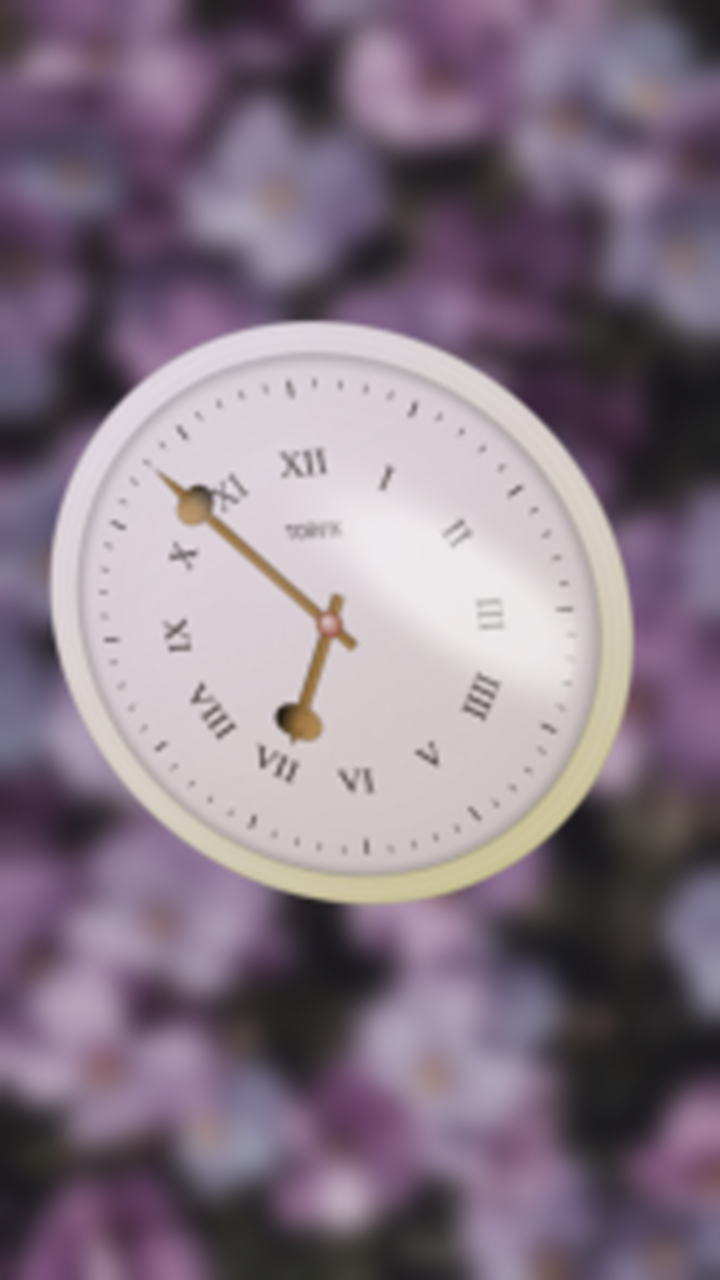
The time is 6:53
